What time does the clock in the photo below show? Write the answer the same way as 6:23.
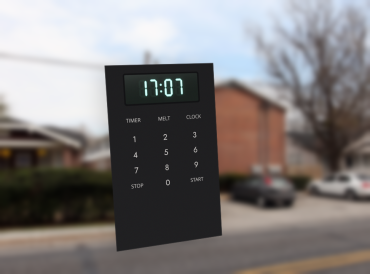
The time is 17:07
